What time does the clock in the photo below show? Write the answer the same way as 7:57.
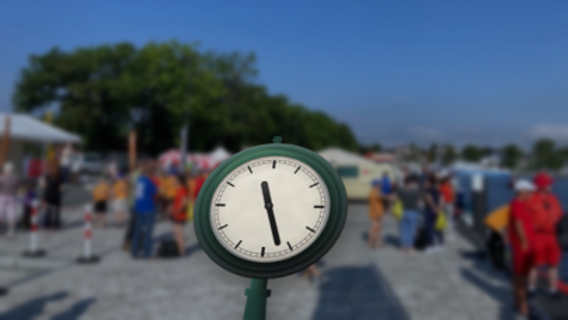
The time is 11:27
